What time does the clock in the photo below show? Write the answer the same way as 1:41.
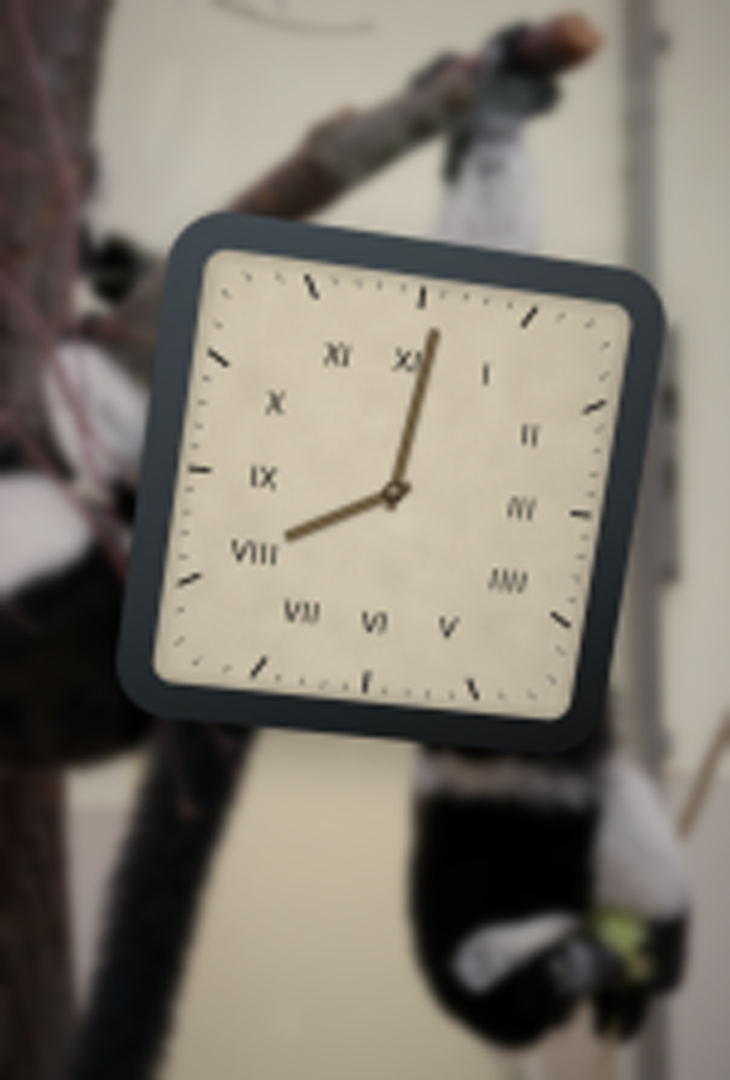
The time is 8:01
